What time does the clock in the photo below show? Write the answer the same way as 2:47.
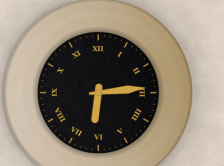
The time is 6:14
